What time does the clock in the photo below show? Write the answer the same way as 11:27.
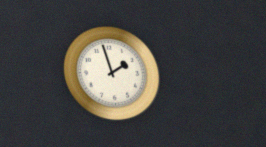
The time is 1:58
